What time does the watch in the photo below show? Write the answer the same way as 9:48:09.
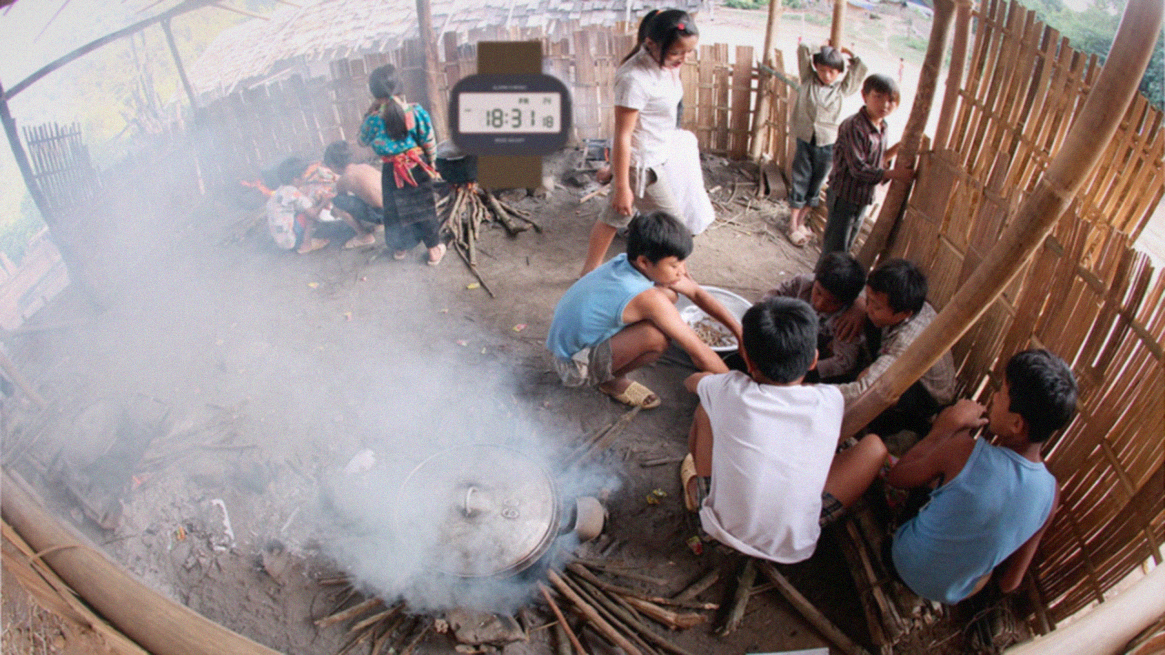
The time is 18:31:18
